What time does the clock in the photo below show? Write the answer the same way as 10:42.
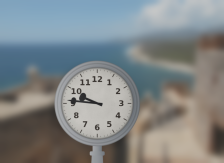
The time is 9:46
